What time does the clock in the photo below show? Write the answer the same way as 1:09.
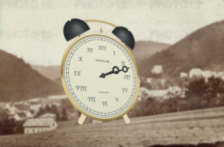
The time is 2:12
